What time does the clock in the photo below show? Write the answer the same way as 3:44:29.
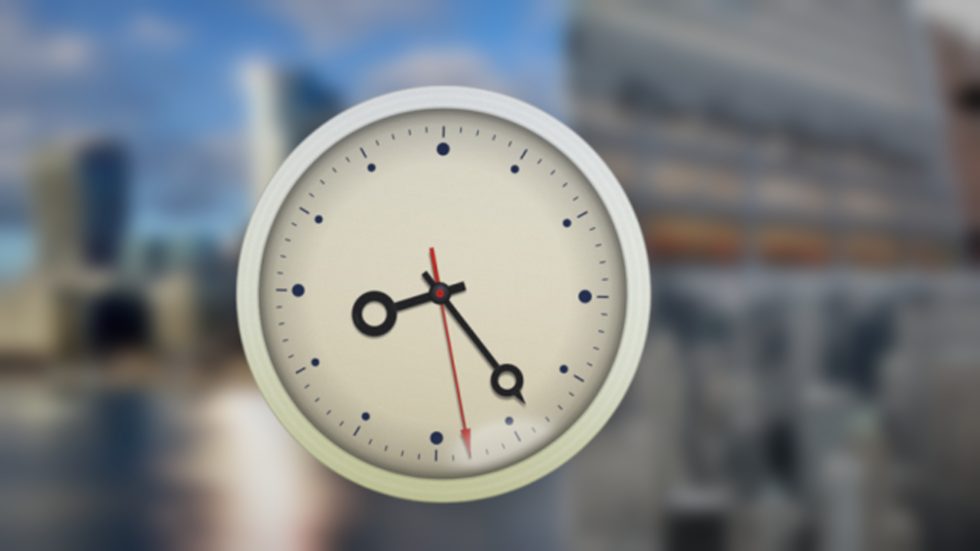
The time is 8:23:28
